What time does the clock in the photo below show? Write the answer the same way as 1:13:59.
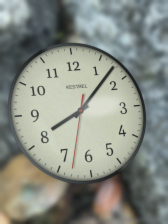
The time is 8:07:33
